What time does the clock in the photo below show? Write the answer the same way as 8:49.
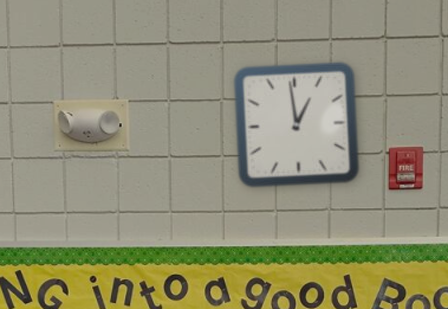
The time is 12:59
